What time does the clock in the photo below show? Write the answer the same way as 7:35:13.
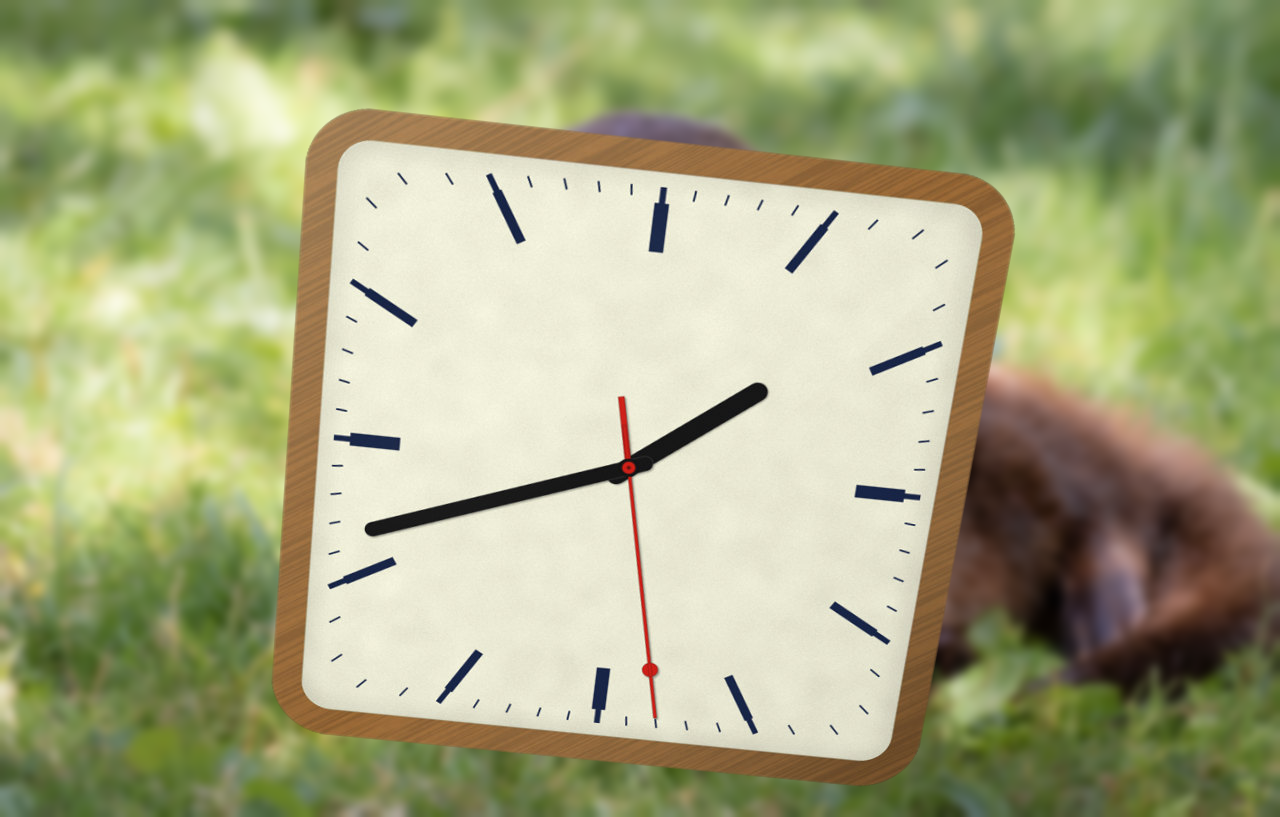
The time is 1:41:28
